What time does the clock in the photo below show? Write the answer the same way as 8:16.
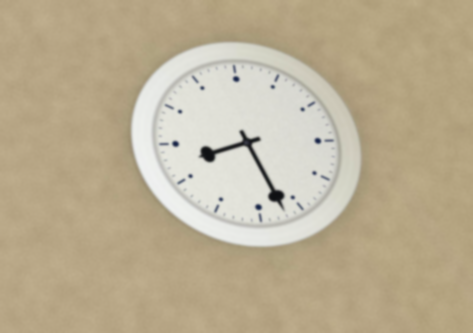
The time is 8:27
